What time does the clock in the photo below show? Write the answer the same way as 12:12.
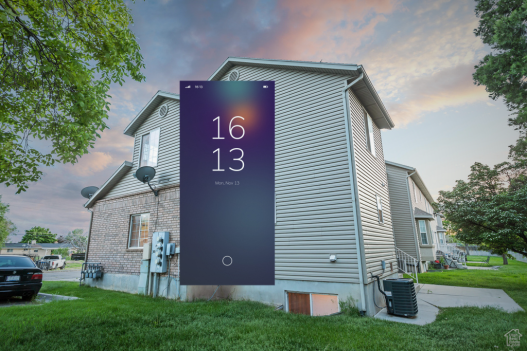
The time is 16:13
